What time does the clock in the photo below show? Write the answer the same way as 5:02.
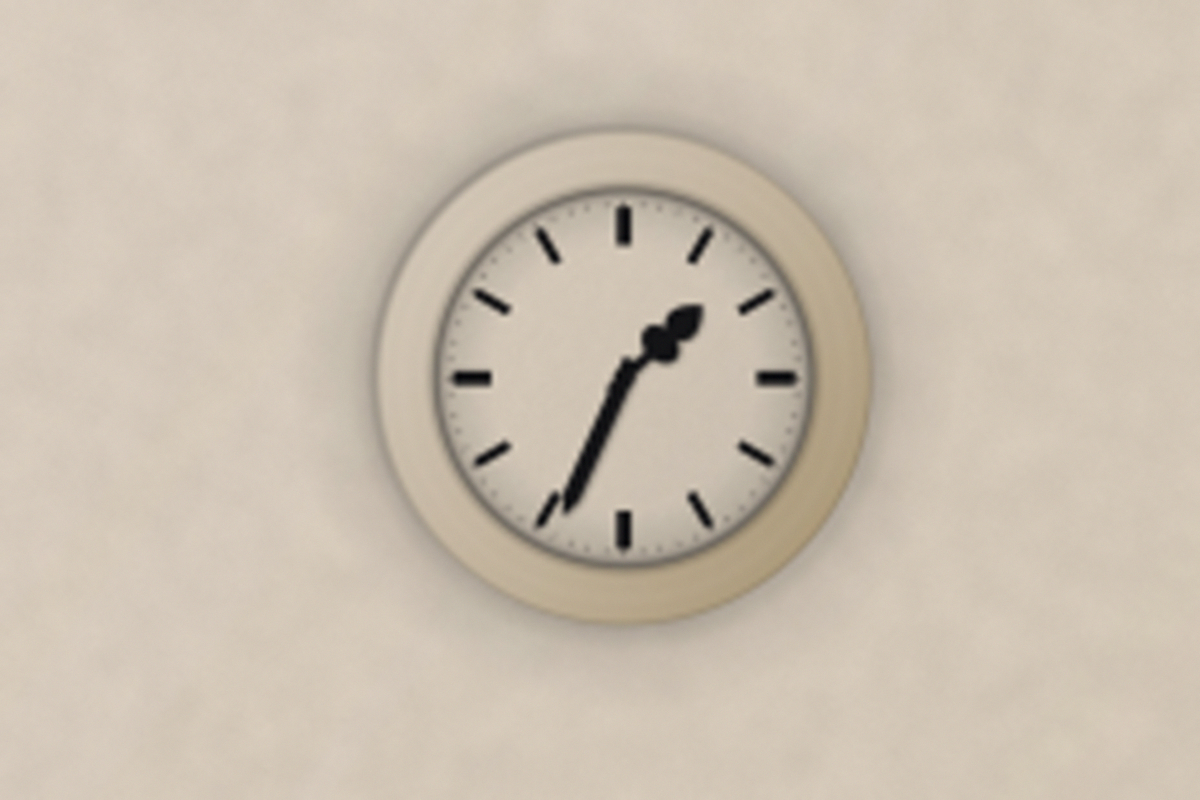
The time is 1:34
